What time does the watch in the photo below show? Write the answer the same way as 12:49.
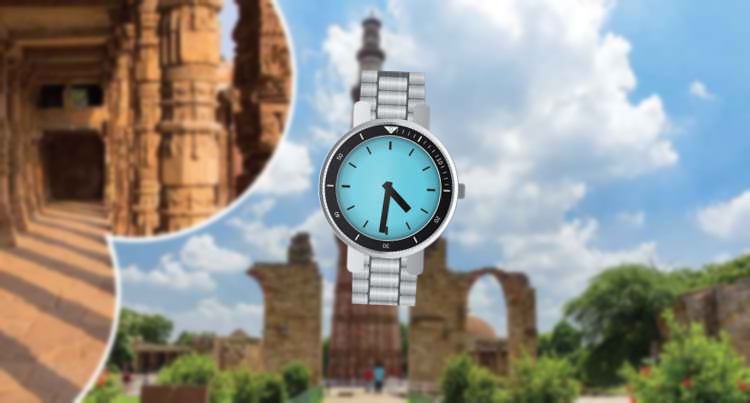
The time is 4:31
